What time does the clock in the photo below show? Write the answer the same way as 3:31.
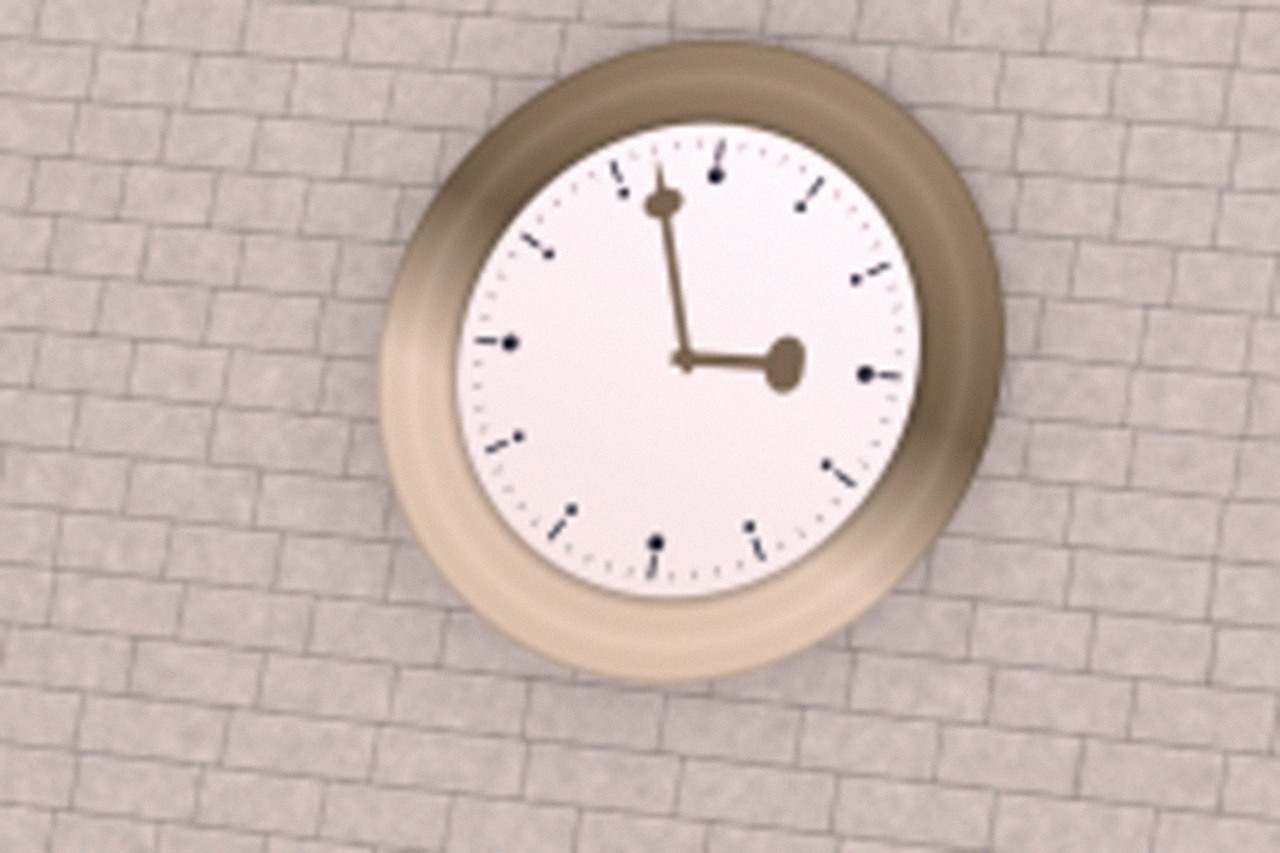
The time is 2:57
